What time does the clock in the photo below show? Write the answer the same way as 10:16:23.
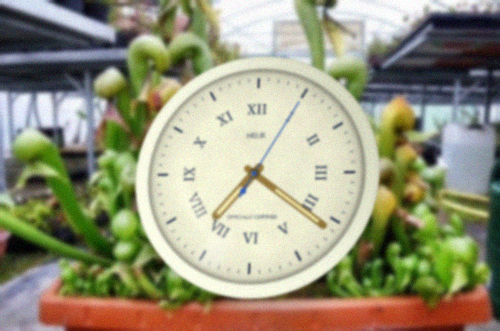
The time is 7:21:05
